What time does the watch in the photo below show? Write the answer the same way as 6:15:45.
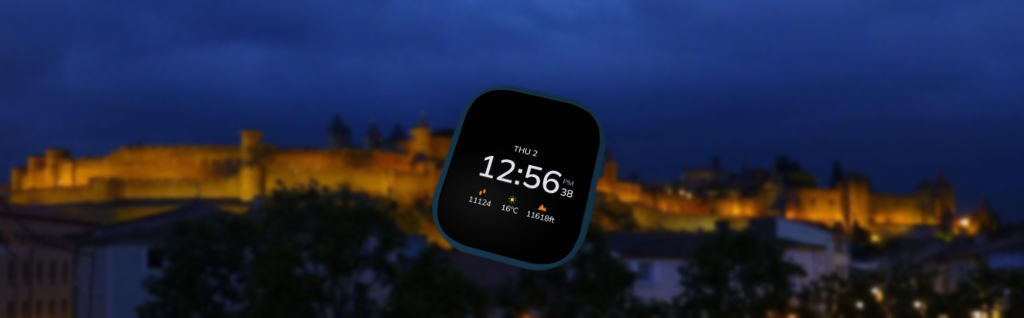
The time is 12:56:38
